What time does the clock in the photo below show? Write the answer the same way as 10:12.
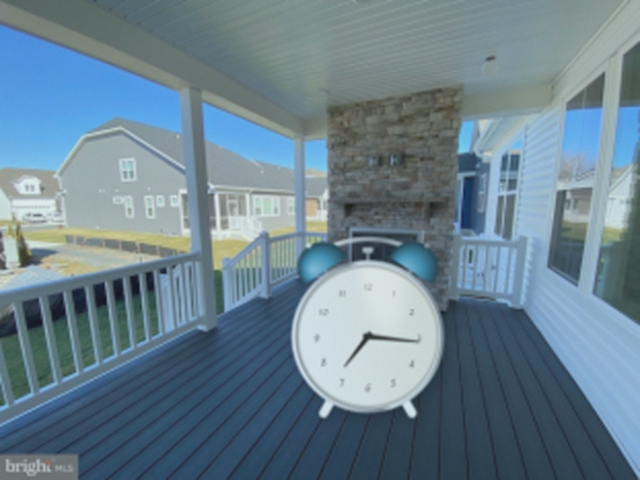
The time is 7:16
